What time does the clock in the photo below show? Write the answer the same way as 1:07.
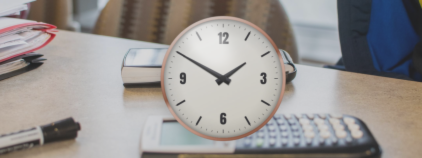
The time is 1:50
